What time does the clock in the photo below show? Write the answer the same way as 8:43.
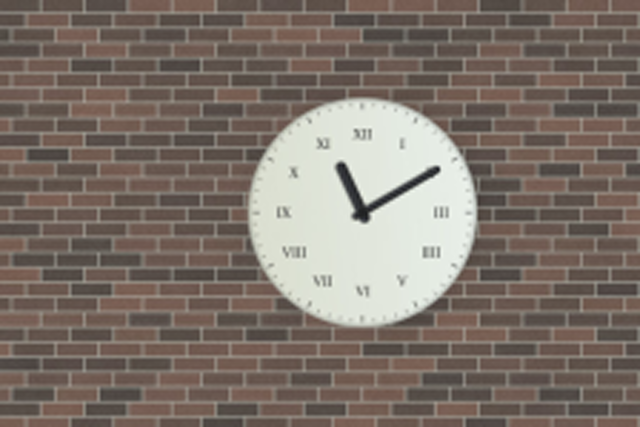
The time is 11:10
